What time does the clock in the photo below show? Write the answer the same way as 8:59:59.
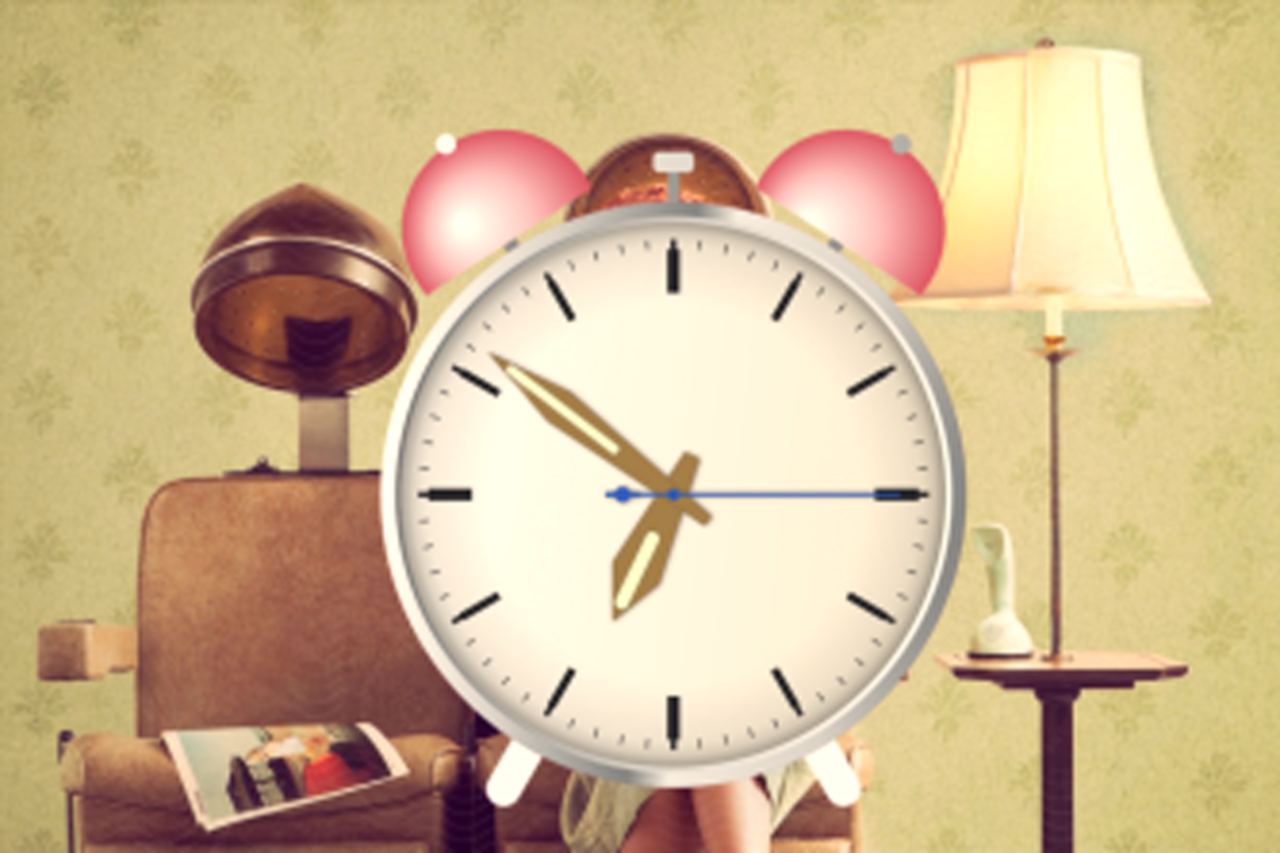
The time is 6:51:15
